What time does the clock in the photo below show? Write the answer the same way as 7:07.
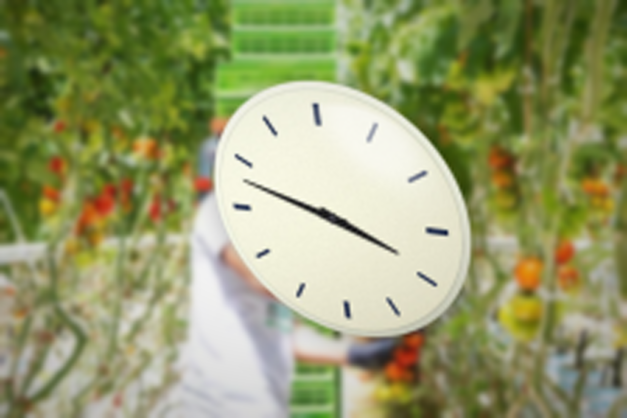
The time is 3:48
